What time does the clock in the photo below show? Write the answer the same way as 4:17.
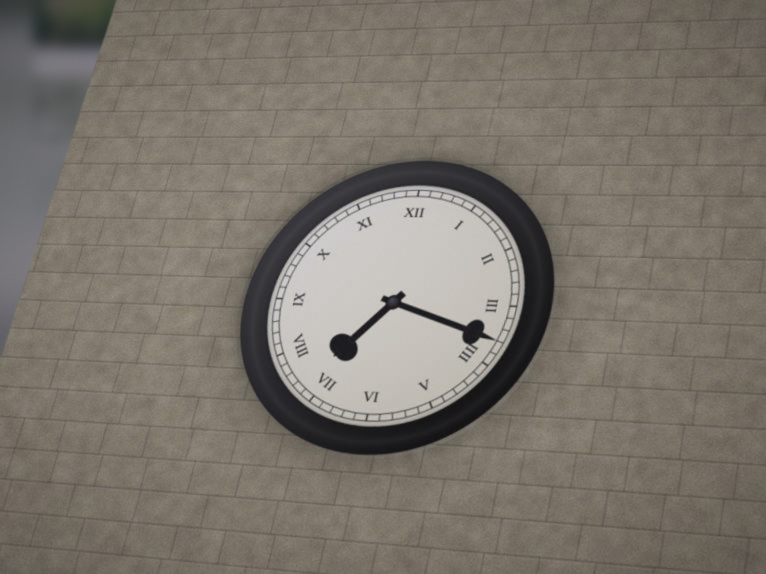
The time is 7:18
